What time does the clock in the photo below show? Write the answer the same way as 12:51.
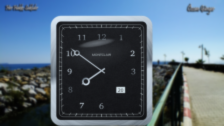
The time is 7:51
